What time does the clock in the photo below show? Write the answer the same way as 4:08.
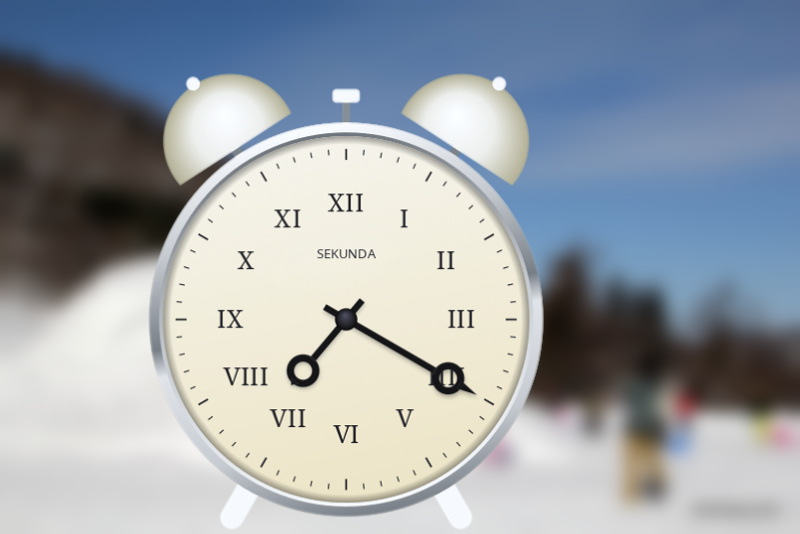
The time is 7:20
